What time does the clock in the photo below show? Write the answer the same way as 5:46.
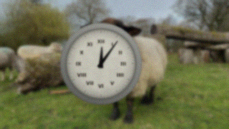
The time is 12:06
